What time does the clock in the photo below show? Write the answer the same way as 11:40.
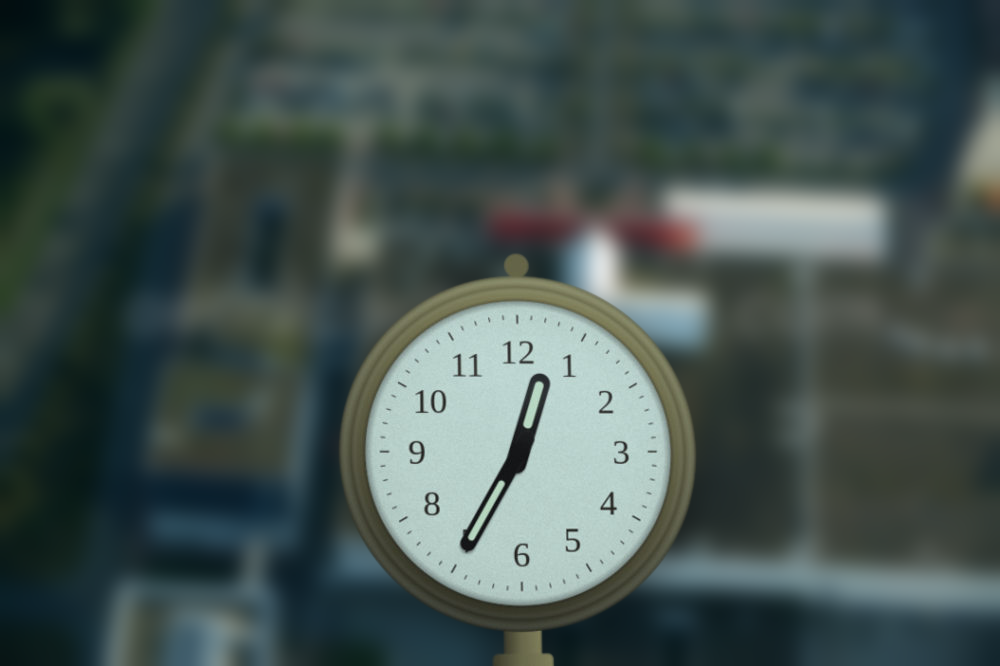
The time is 12:35
